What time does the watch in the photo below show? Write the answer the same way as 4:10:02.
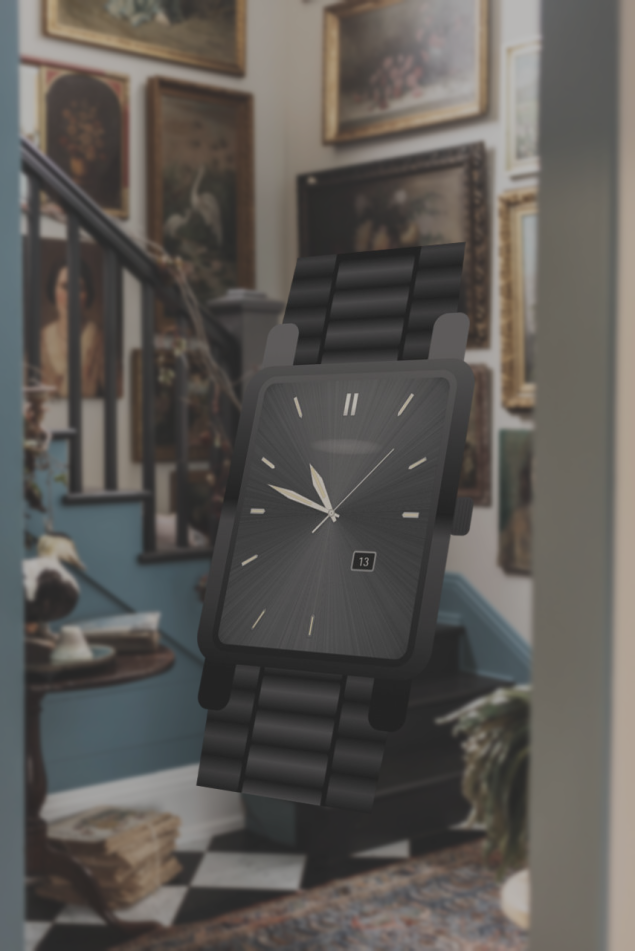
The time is 10:48:07
